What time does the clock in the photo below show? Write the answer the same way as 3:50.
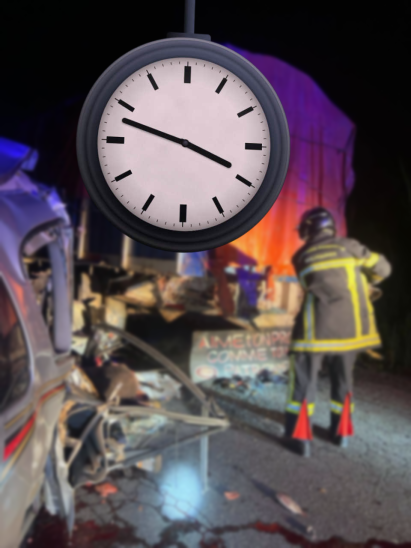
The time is 3:48
